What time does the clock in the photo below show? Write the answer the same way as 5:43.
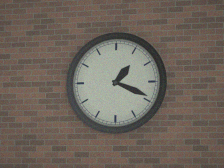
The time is 1:19
